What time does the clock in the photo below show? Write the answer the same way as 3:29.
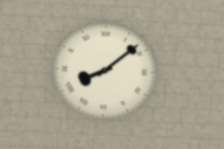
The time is 8:08
